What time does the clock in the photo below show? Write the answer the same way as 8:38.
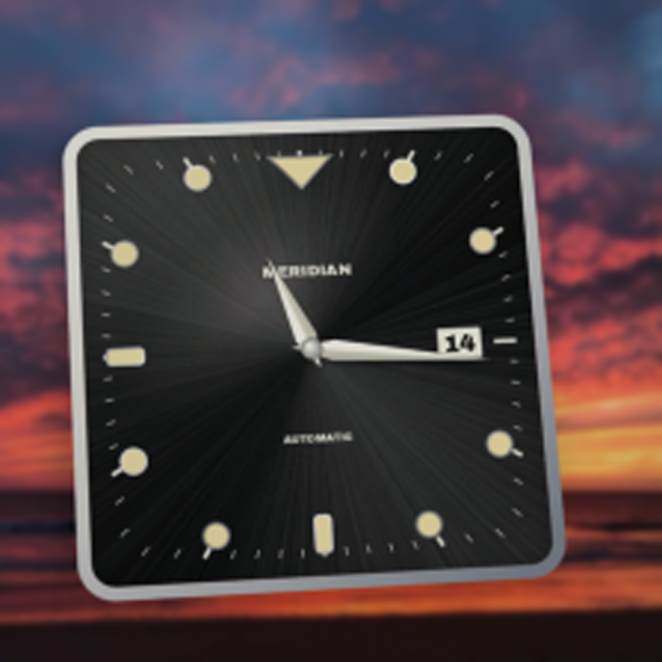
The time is 11:16
